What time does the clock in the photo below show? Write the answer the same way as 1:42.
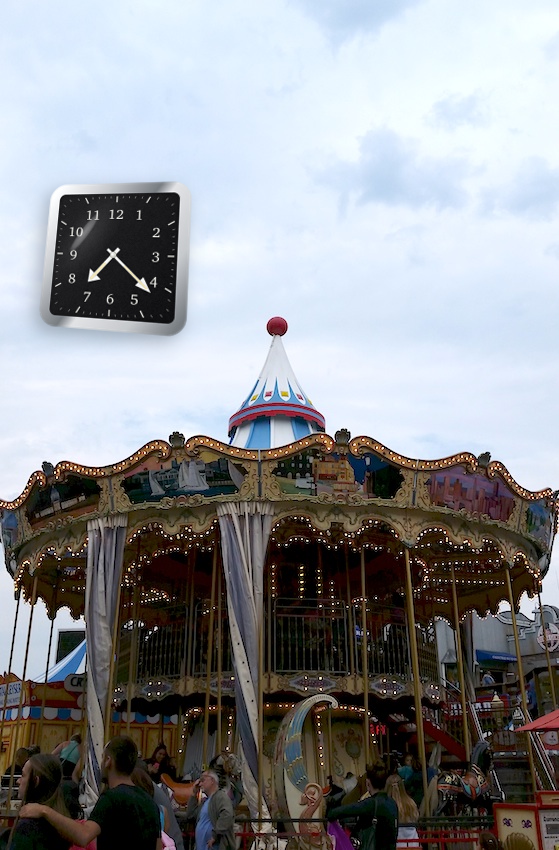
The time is 7:22
